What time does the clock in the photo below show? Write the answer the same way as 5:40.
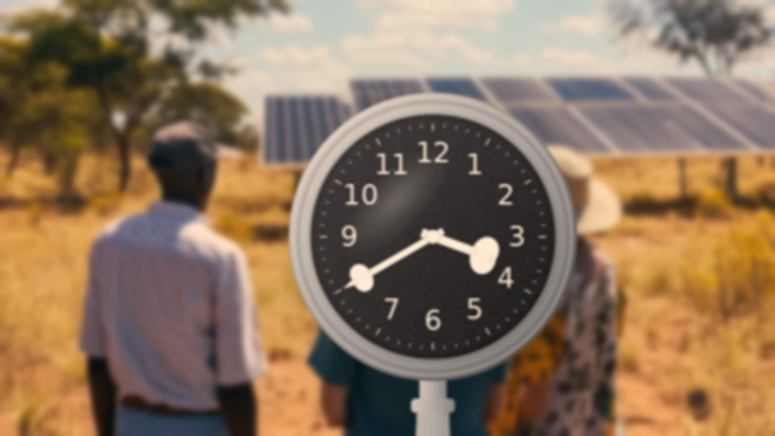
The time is 3:40
